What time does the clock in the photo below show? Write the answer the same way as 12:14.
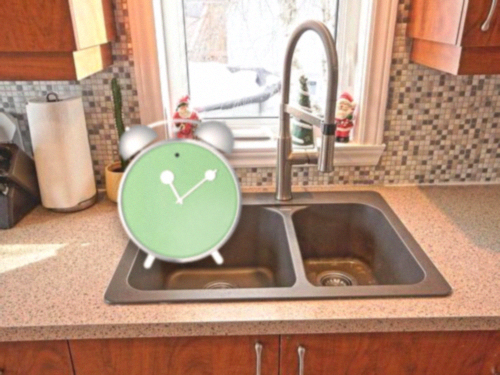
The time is 11:09
